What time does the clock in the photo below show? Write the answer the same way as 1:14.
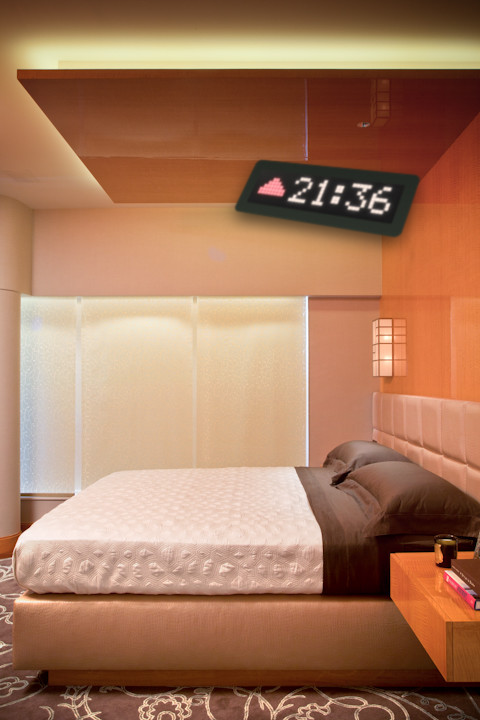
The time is 21:36
